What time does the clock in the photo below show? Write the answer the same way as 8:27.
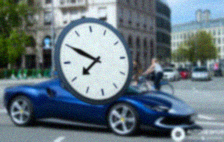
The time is 7:50
